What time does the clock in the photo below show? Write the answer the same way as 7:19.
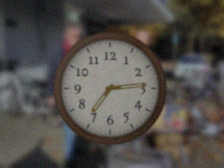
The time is 7:14
